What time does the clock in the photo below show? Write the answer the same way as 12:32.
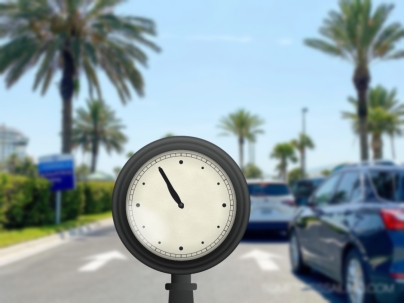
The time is 10:55
